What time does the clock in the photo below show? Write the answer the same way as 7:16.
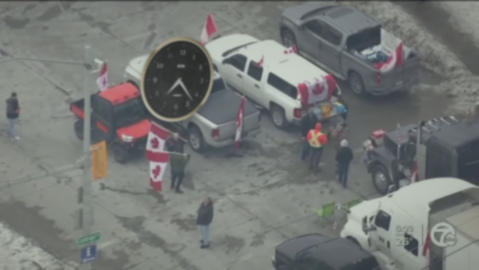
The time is 7:23
